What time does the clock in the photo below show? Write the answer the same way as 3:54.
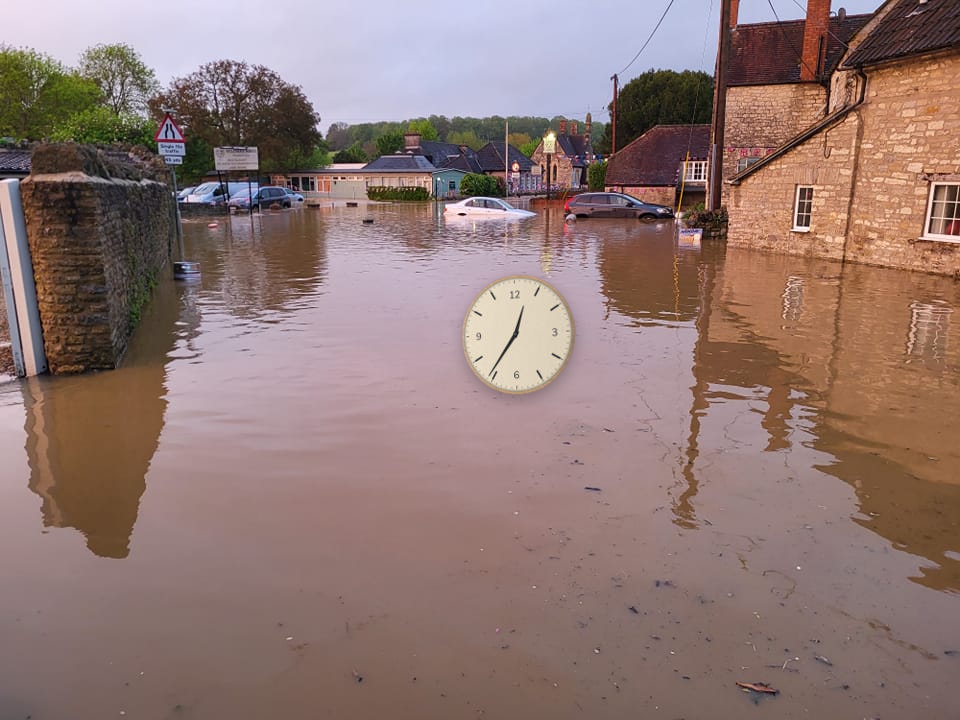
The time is 12:36
